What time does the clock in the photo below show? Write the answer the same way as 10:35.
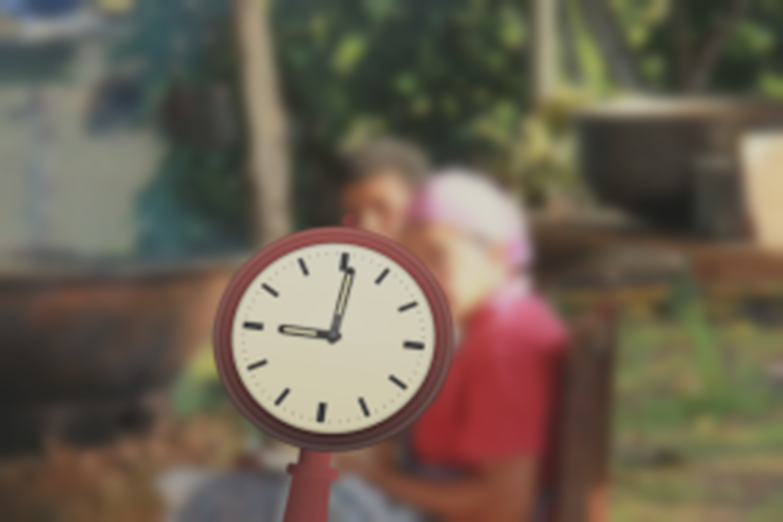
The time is 9:01
